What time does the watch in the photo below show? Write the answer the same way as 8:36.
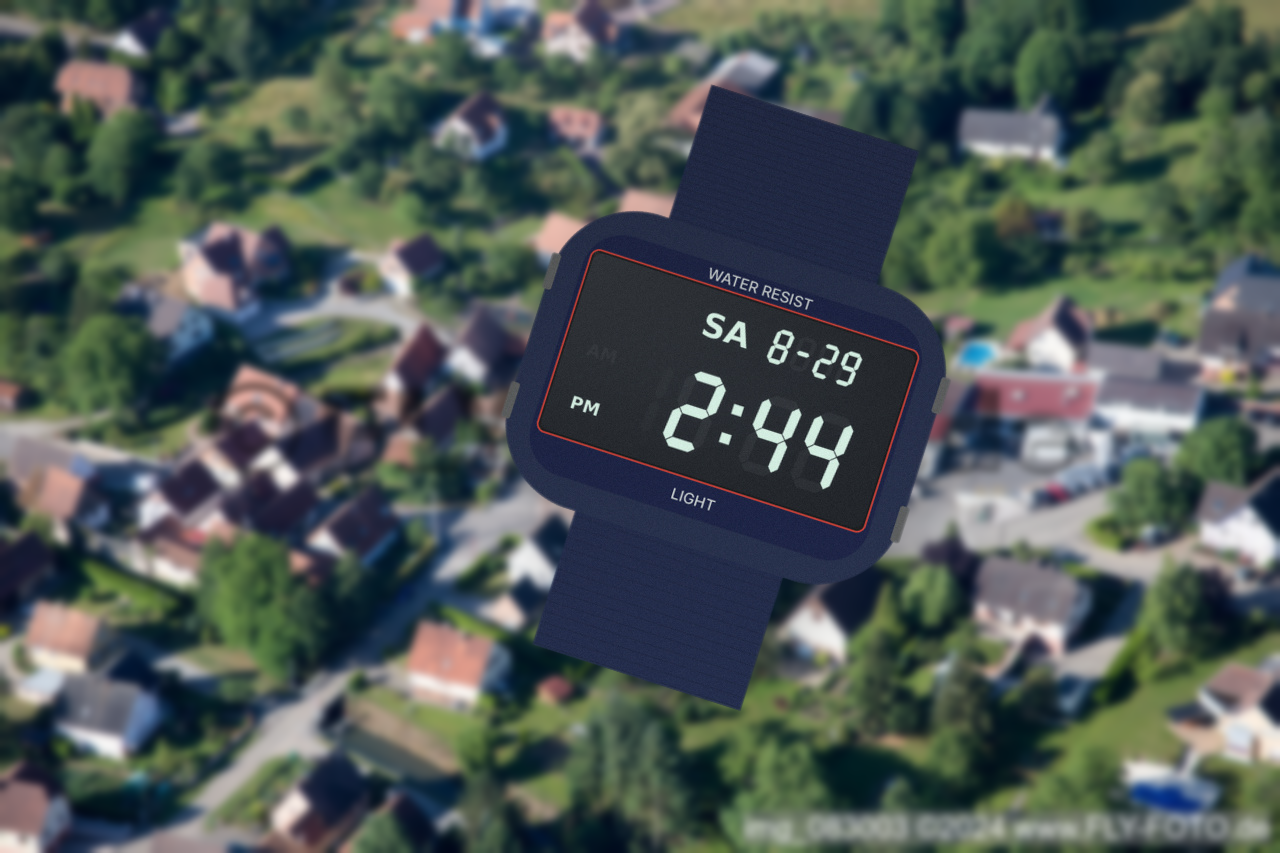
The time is 2:44
